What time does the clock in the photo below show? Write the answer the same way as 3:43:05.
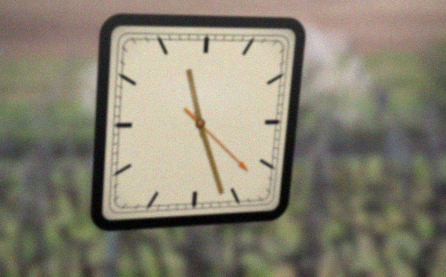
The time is 11:26:22
